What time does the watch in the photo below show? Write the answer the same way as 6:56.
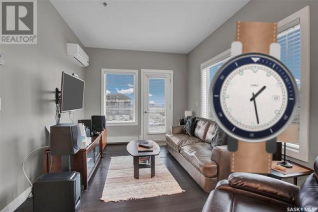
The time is 1:28
